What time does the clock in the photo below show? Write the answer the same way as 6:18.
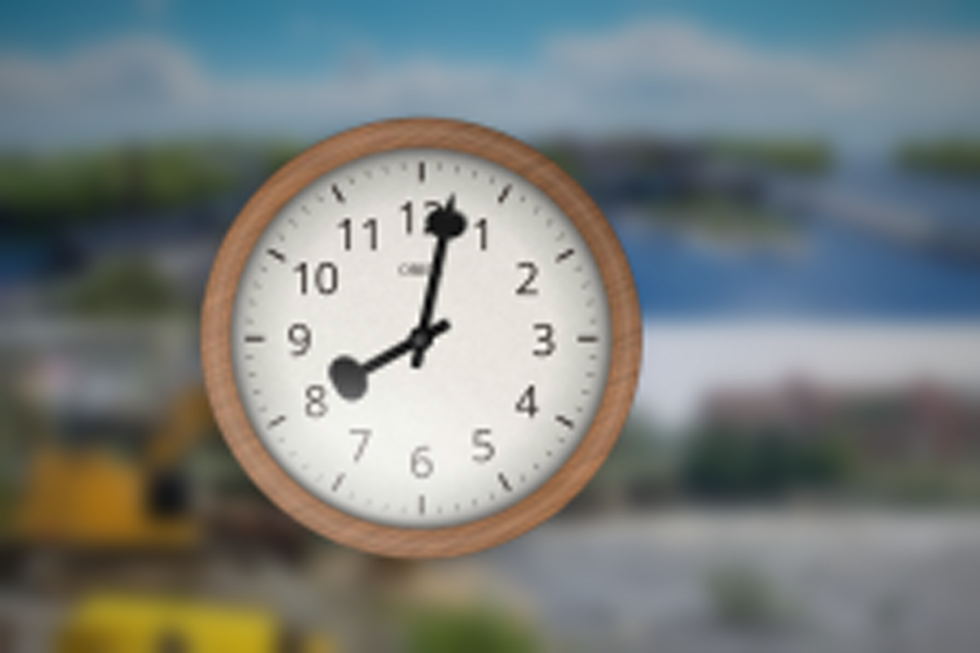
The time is 8:02
